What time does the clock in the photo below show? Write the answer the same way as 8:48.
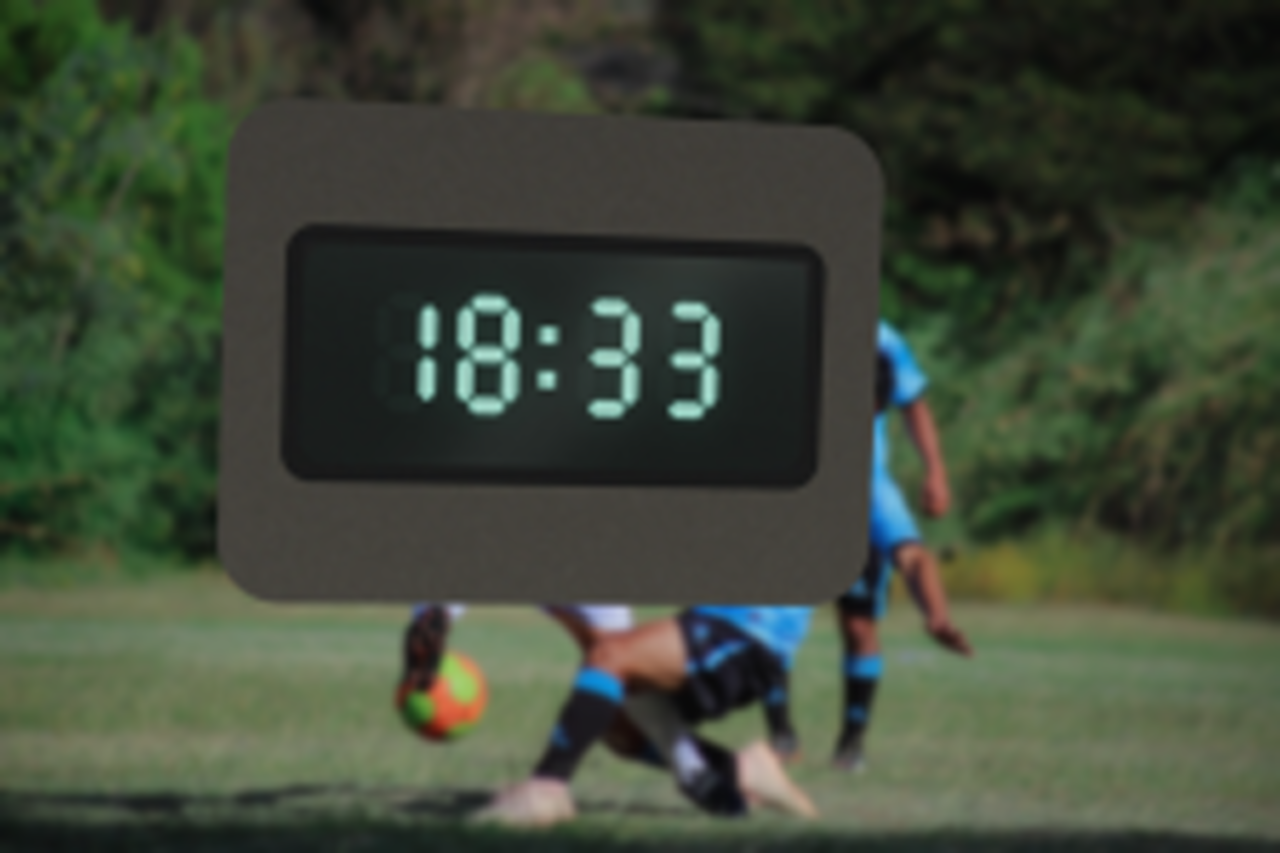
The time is 18:33
